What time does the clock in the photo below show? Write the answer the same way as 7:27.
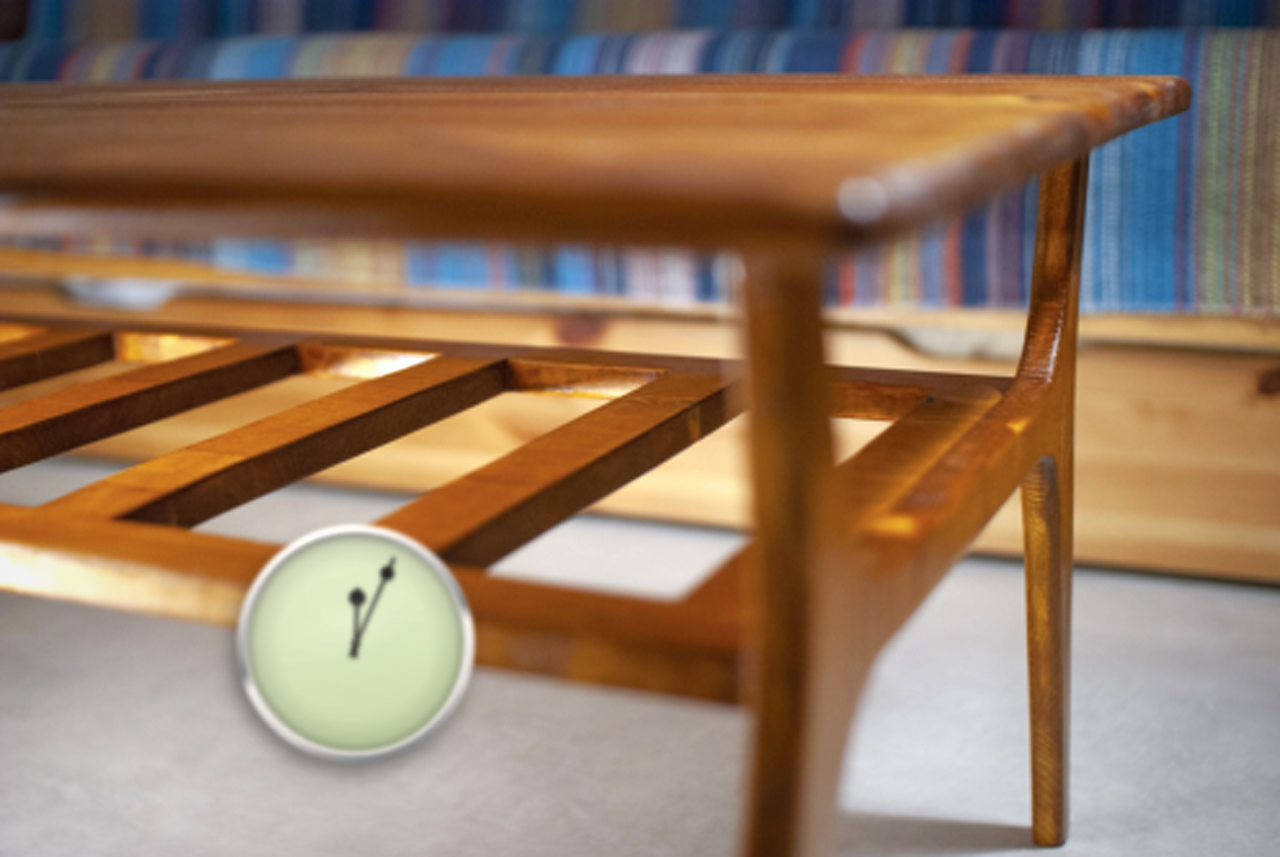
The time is 12:04
